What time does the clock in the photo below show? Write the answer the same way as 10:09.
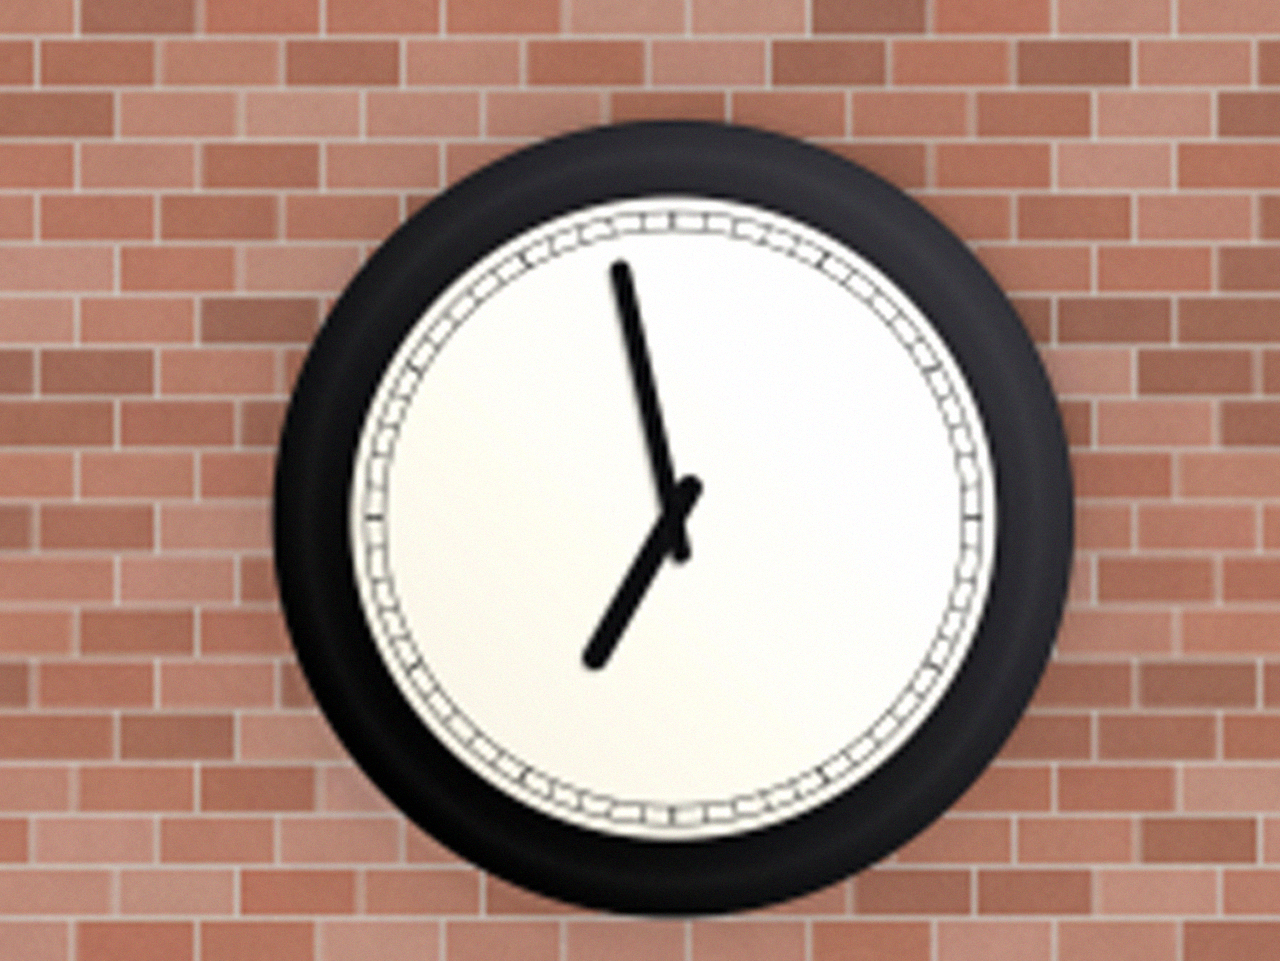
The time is 6:58
